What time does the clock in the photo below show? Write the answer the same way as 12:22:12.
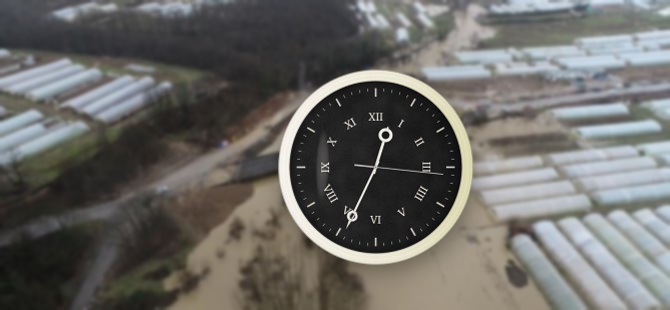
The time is 12:34:16
